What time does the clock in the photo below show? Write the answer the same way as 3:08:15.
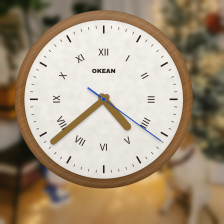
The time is 4:38:21
